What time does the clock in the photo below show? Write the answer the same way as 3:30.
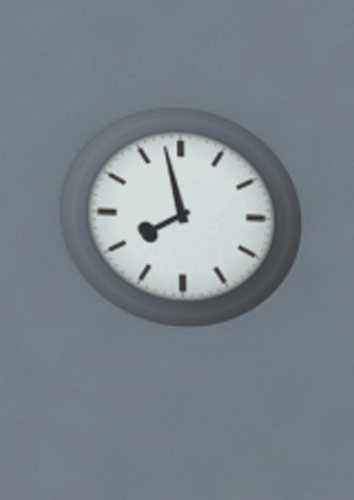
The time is 7:58
